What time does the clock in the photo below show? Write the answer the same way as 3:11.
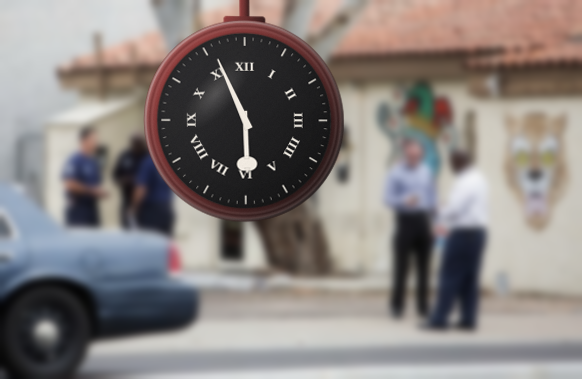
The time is 5:56
